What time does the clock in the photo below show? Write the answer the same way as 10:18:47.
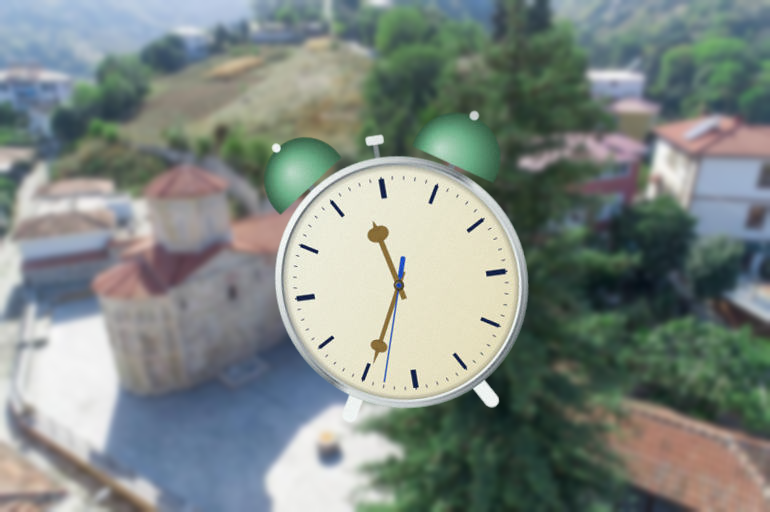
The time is 11:34:33
